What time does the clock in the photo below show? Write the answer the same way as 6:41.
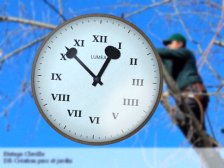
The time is 12:52
